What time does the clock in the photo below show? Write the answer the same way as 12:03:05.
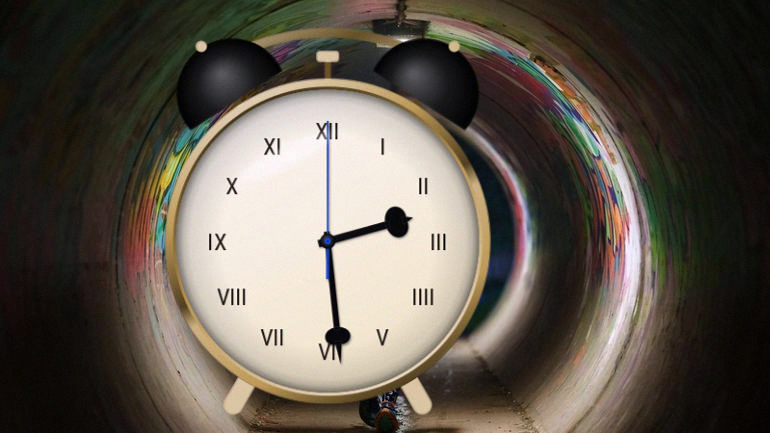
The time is 2:29:00
